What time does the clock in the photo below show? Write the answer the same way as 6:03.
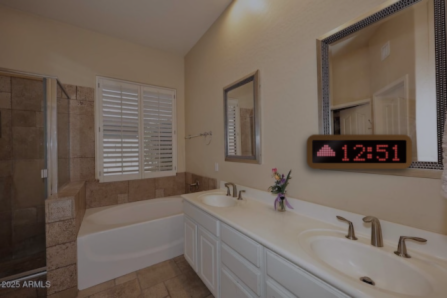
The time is 12:51
